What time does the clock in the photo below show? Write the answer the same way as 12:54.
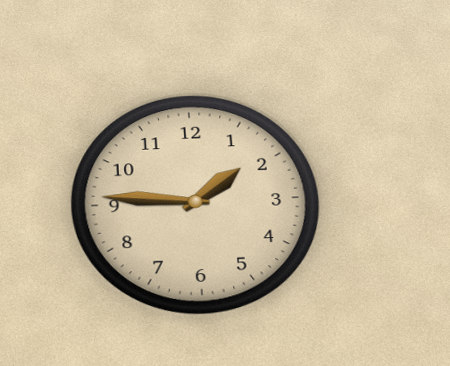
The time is 1:46
